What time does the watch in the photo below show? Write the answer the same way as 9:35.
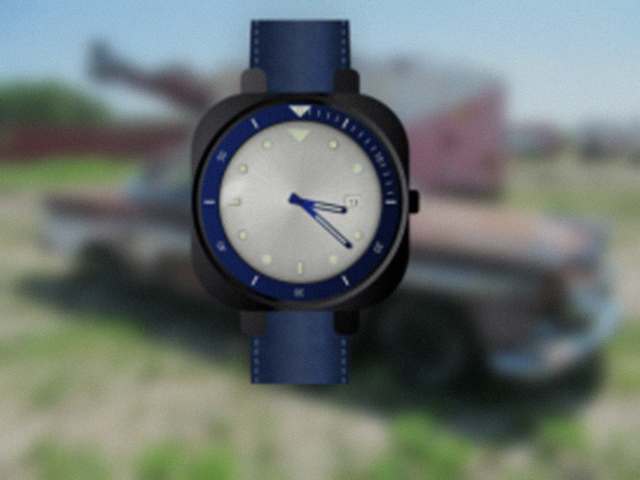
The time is 3:22
